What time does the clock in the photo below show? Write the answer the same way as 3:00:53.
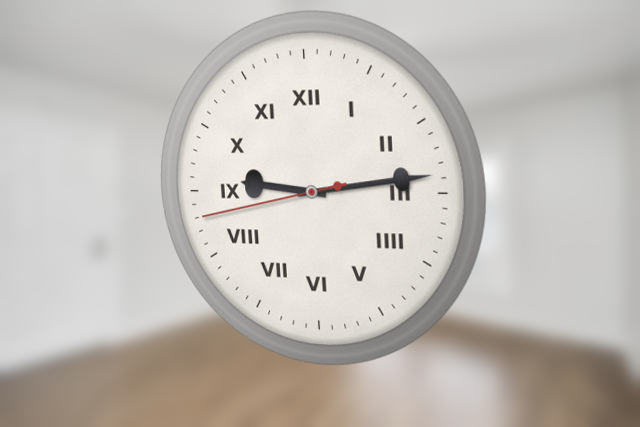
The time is 9:13:43
